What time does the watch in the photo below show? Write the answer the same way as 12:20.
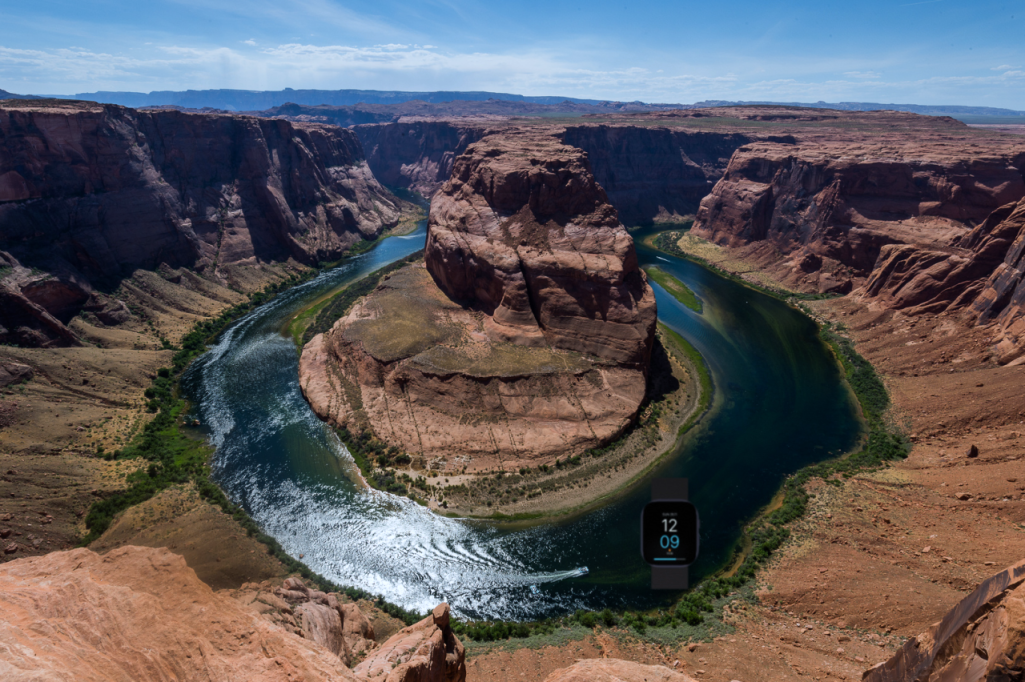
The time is 12:09
